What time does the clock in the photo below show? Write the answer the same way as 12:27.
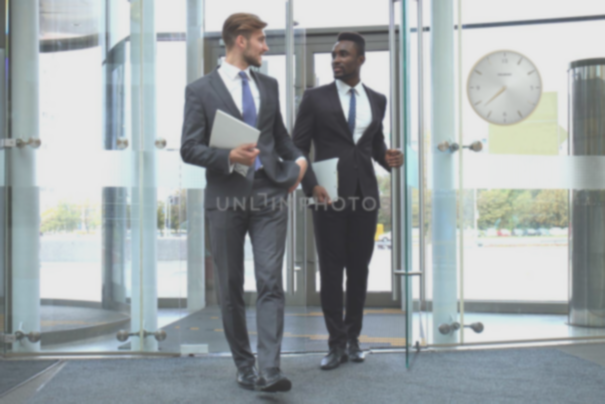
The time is 7:38
